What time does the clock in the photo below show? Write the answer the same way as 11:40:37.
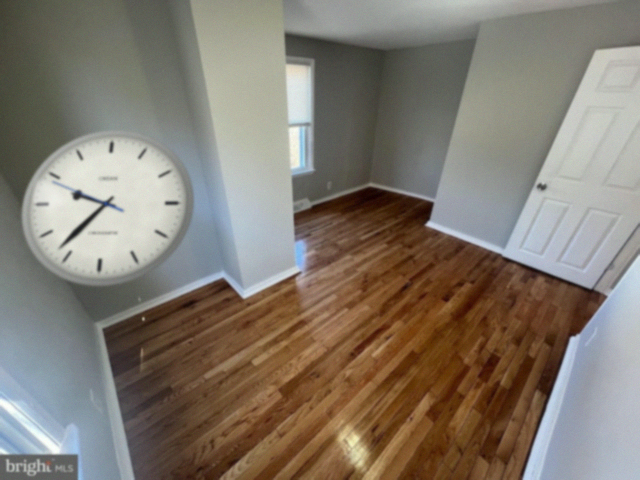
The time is 9:36:49
